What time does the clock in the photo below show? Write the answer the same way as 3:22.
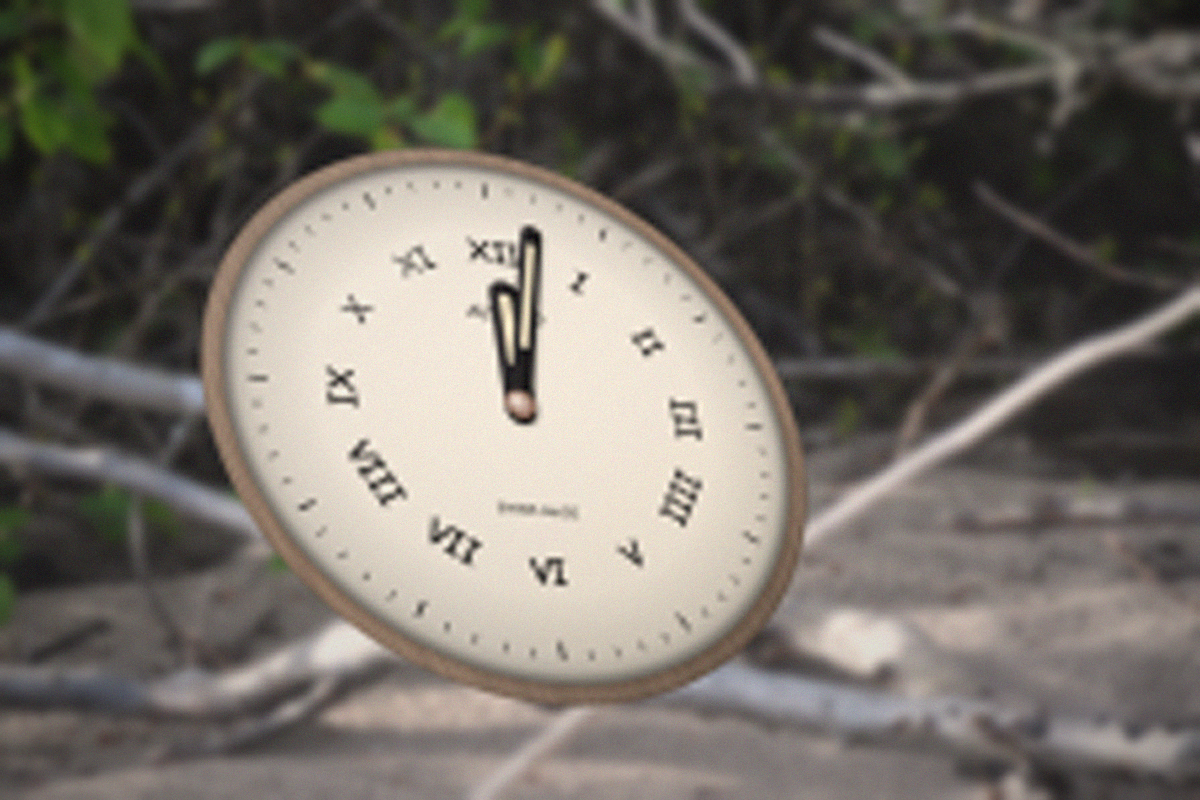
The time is 12:02
